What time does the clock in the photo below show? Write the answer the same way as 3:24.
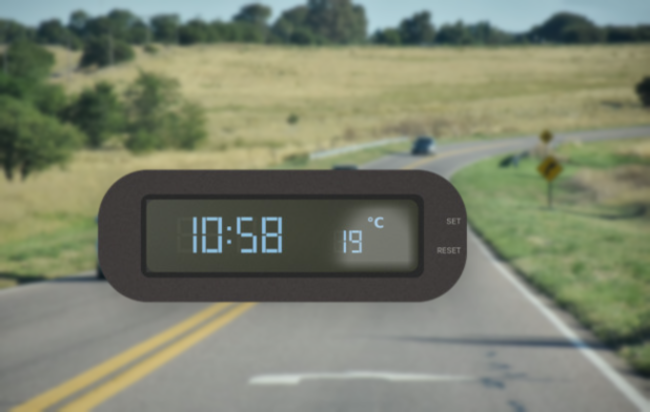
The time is 10:58
